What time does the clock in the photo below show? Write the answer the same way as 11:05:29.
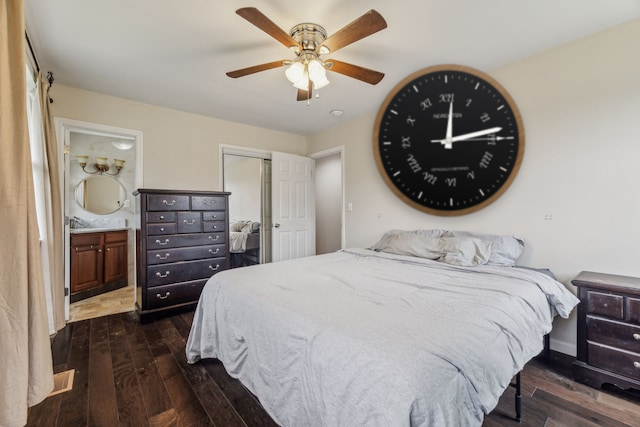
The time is 12:13:15
